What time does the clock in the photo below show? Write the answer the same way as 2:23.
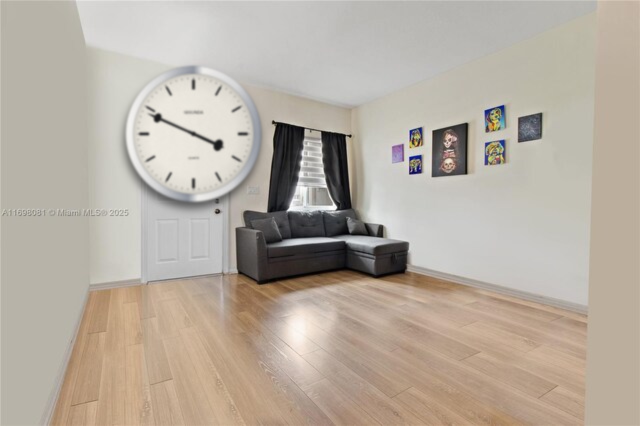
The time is 3:49
